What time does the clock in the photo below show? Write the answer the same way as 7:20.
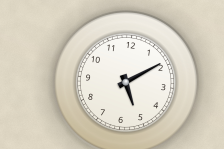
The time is 5:09
